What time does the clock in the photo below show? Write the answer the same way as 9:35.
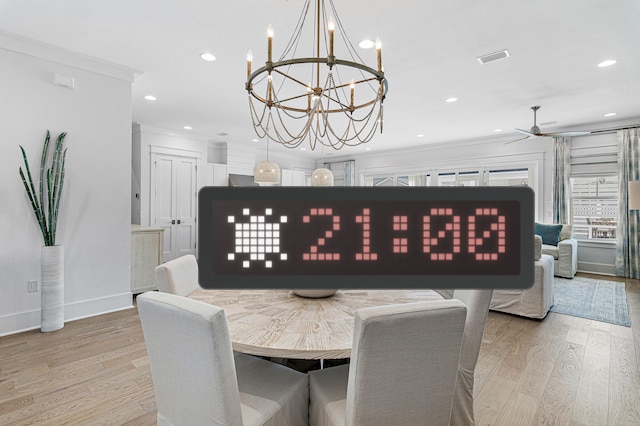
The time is 21:00
